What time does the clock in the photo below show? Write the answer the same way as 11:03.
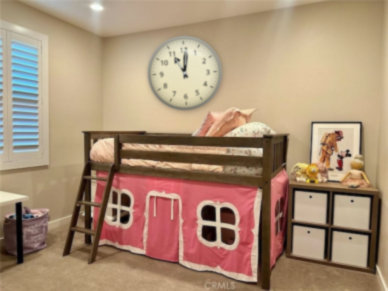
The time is 11:01
